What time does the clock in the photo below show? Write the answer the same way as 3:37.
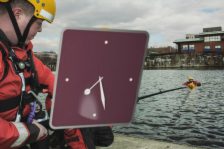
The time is 7:27
